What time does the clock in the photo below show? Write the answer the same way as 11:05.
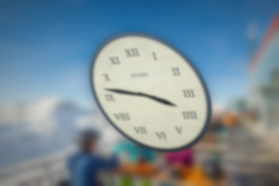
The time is 3:47
